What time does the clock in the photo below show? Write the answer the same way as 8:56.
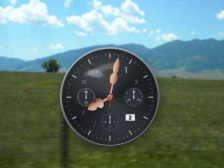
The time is 8:02
